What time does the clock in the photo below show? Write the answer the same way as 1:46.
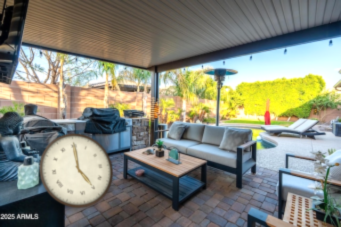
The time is 5:00
